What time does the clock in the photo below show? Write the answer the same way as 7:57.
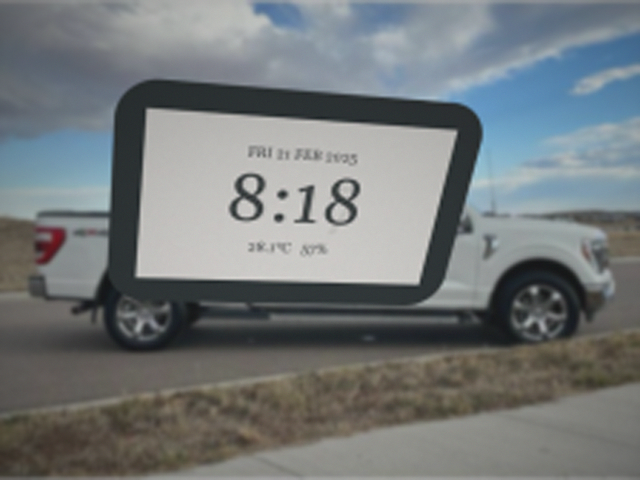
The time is 8:18
